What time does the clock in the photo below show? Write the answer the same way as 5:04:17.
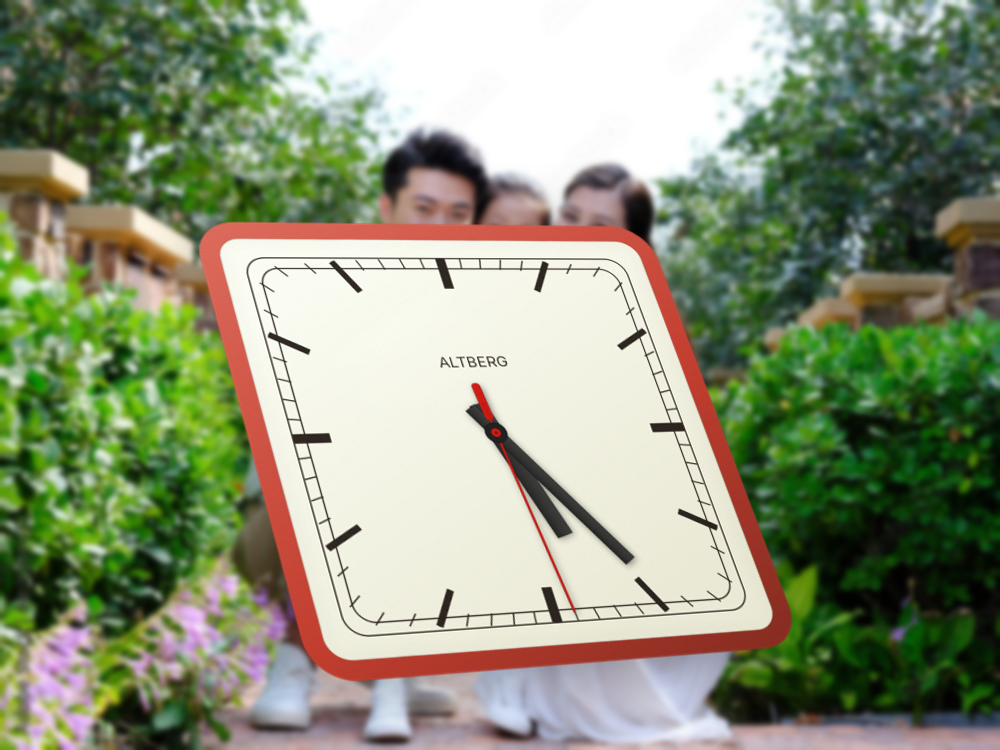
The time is 5:24:29
